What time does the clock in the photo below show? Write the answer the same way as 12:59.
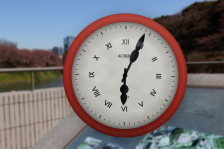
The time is 6:04
